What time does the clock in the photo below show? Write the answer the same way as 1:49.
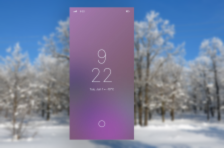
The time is 9:22
